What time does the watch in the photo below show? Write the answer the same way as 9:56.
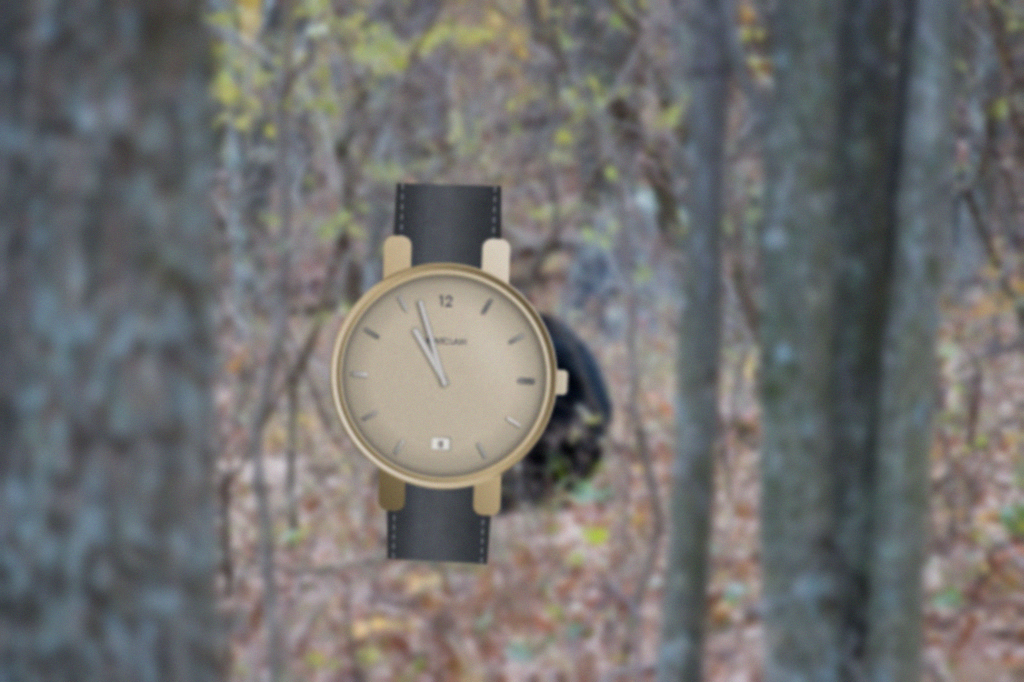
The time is 10:57
